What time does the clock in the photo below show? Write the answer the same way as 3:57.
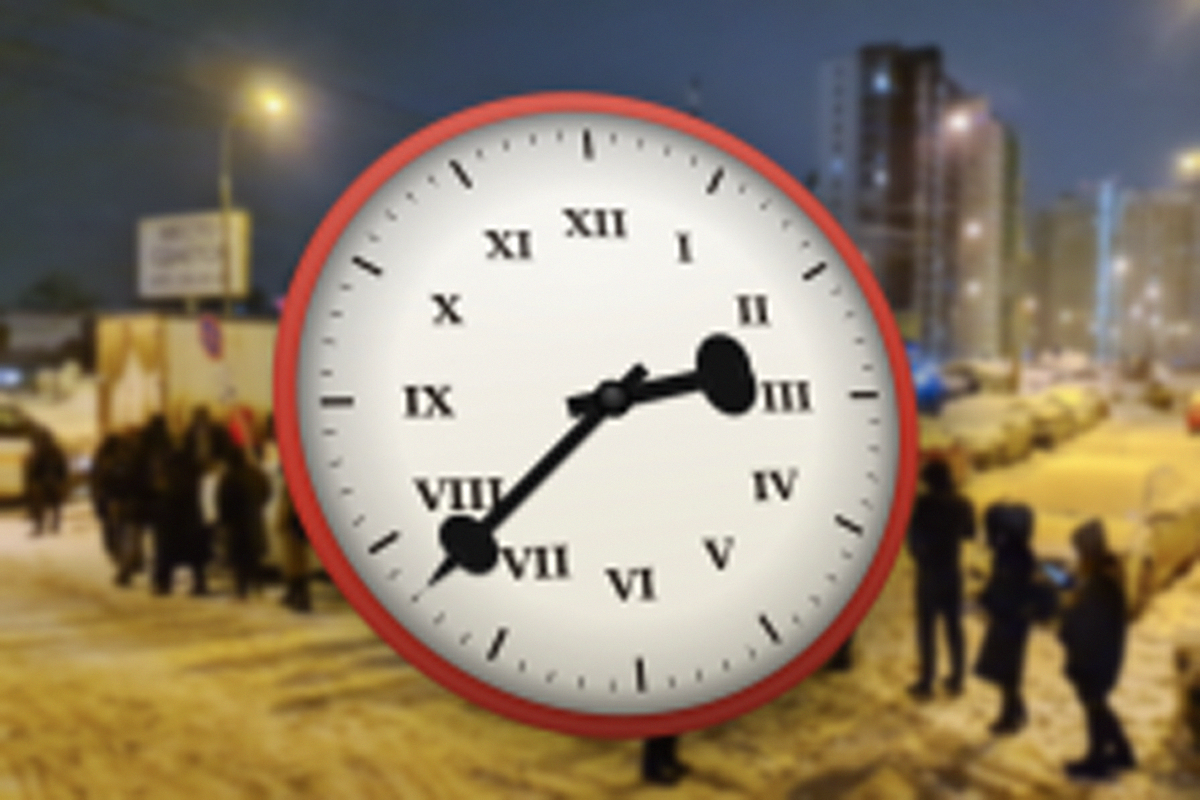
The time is 2:38
